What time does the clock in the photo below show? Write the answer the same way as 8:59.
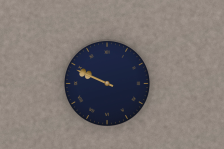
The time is 9:49
